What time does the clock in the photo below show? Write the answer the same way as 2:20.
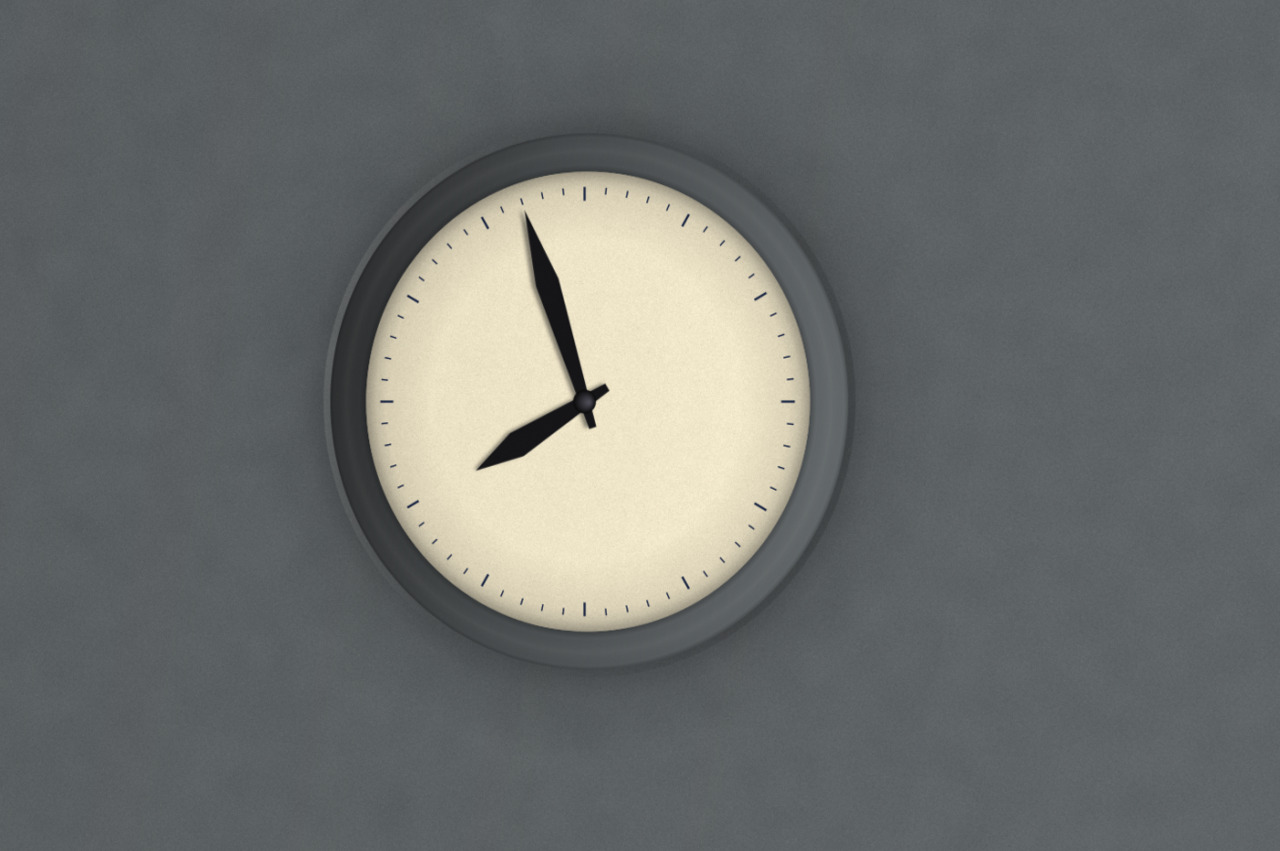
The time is 7:57
